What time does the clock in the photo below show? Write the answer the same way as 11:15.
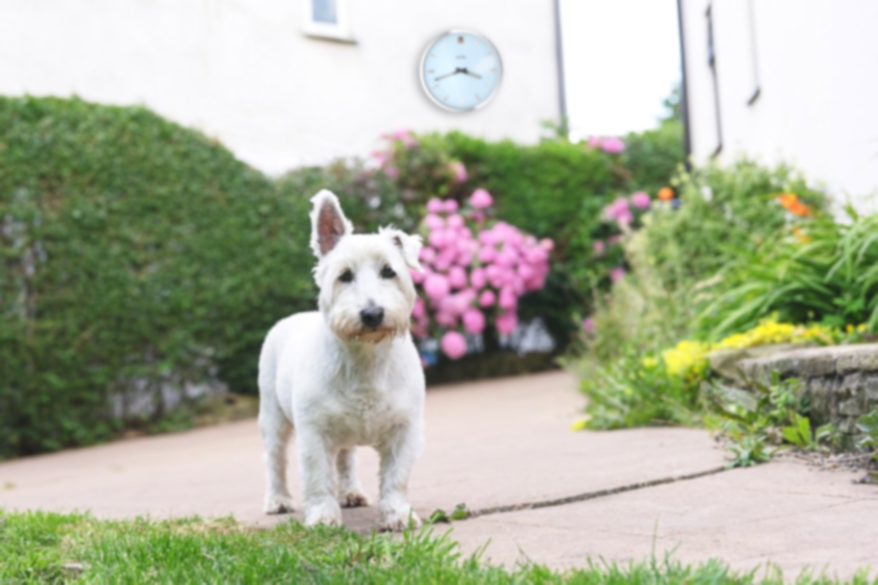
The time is 3:42
